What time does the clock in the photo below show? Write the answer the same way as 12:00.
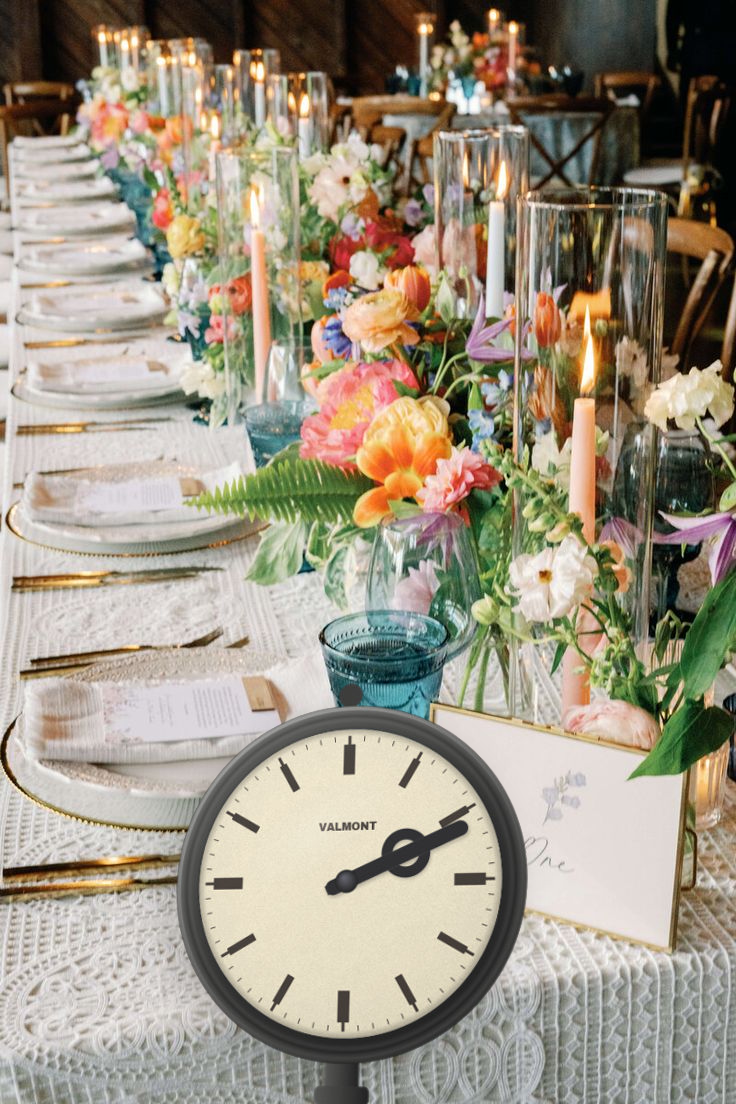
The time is 2:11
